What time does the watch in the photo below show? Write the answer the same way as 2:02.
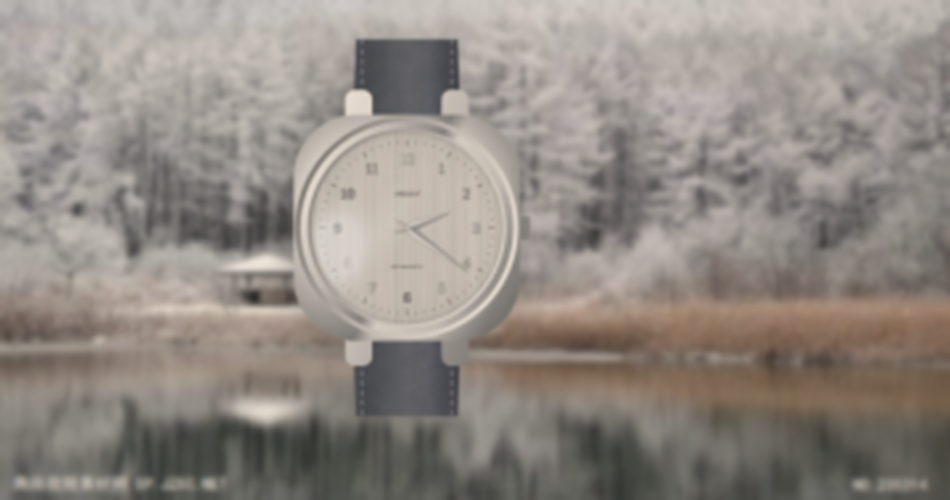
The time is 2:21
